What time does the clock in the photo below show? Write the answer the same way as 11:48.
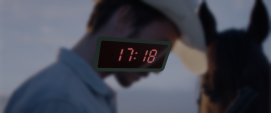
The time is 17:18
